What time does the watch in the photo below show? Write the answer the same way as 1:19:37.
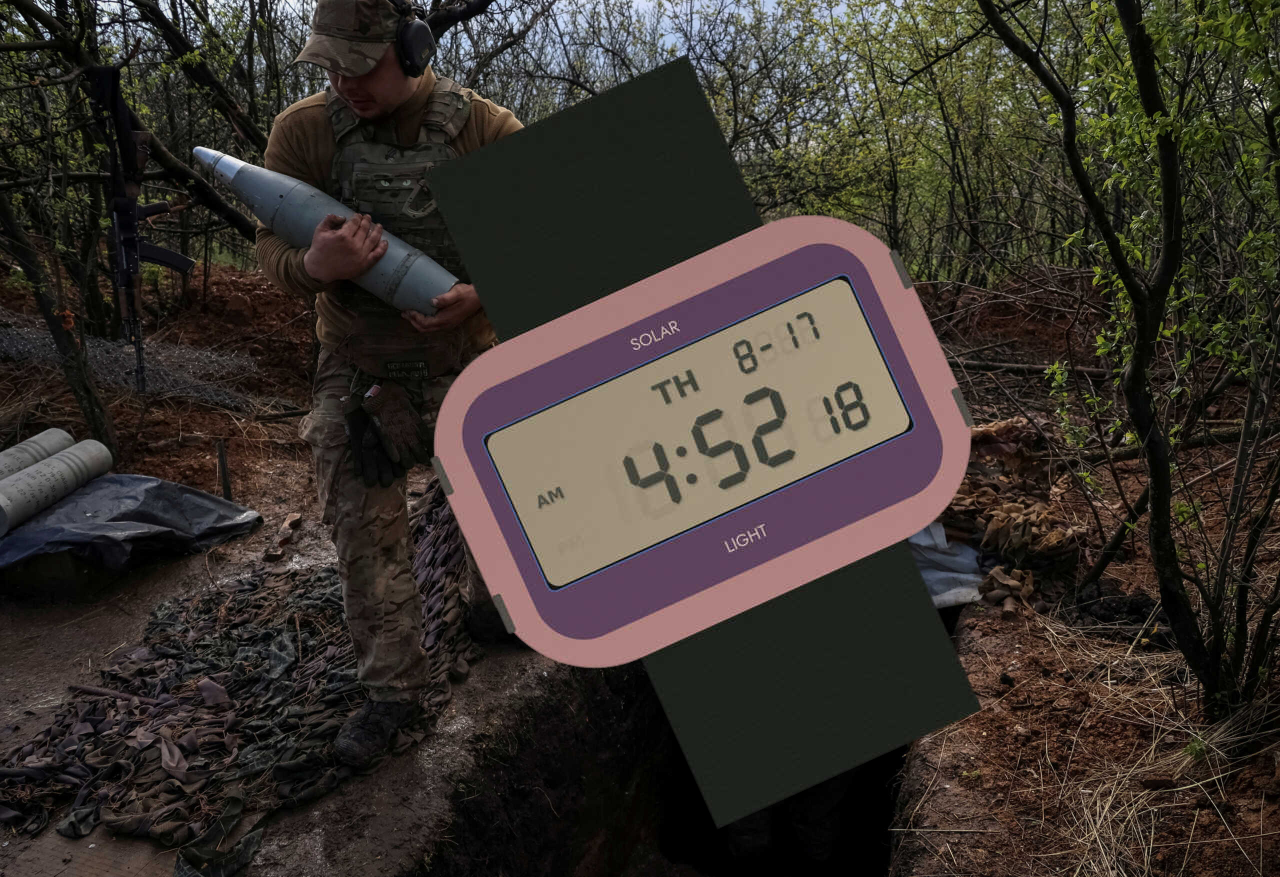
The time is 4:52:18
